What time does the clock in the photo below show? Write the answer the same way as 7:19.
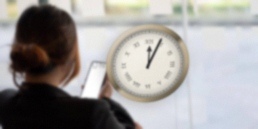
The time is 12:04
